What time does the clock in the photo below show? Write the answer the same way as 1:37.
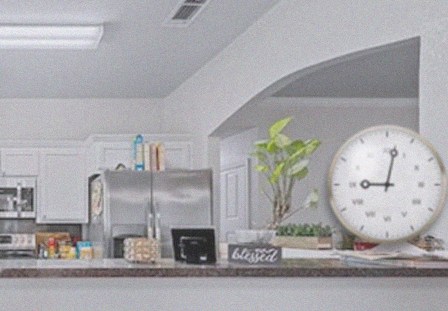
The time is 9:02
